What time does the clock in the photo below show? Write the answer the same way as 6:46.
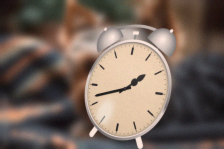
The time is 1:42
